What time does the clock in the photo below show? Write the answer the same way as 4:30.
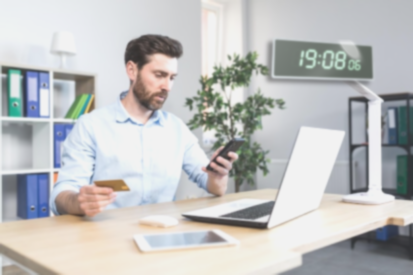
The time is 19:08
